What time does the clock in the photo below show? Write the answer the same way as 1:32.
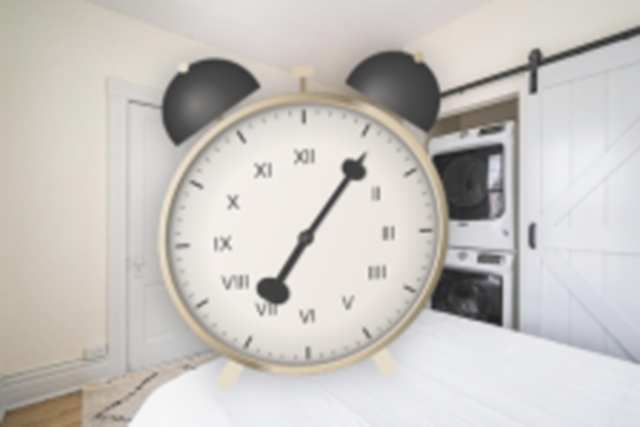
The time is 7:06
